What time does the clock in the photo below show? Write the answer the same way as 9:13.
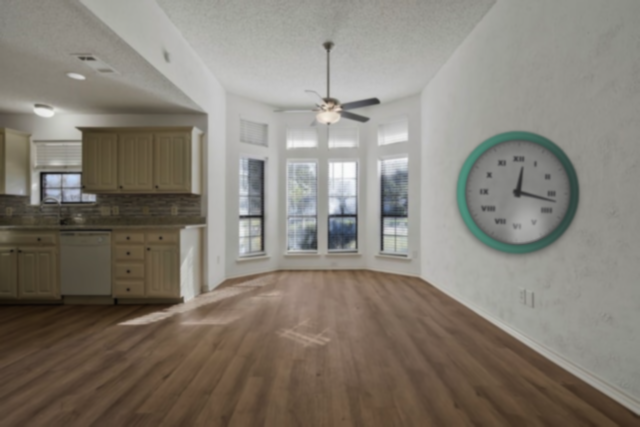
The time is 12:17
